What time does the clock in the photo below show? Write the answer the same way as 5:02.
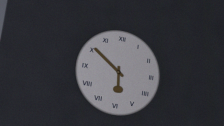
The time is 5:51
